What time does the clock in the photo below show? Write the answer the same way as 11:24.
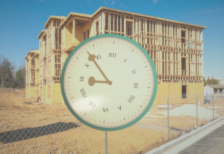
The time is 8:53
